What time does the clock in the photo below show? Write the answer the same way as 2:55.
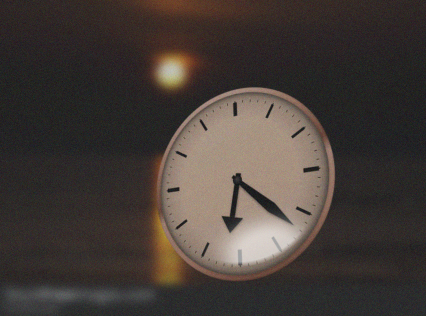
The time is 6:22
